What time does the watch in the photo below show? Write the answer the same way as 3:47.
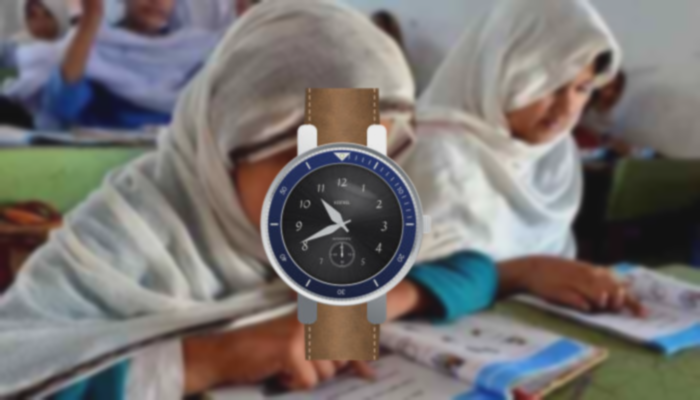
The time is 10:41
